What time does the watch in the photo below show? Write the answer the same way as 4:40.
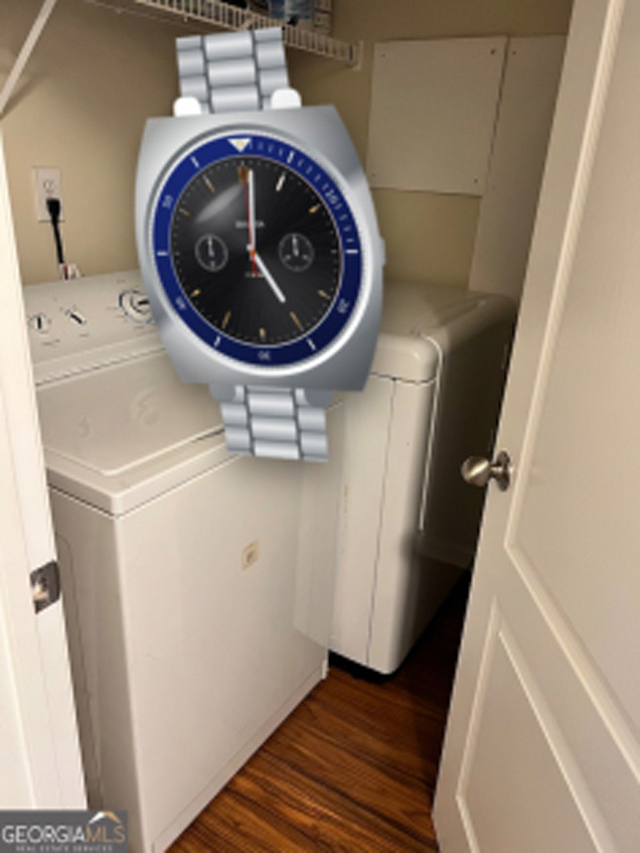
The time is 5:01
